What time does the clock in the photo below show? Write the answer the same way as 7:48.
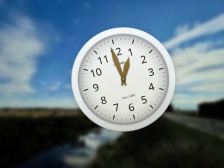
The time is 12:59
